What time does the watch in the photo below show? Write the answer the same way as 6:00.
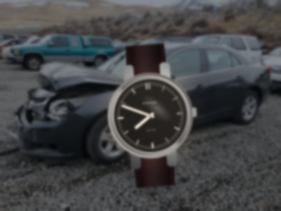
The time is 7:49
